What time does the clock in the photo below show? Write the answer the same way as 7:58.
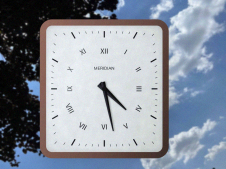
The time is 4:28
